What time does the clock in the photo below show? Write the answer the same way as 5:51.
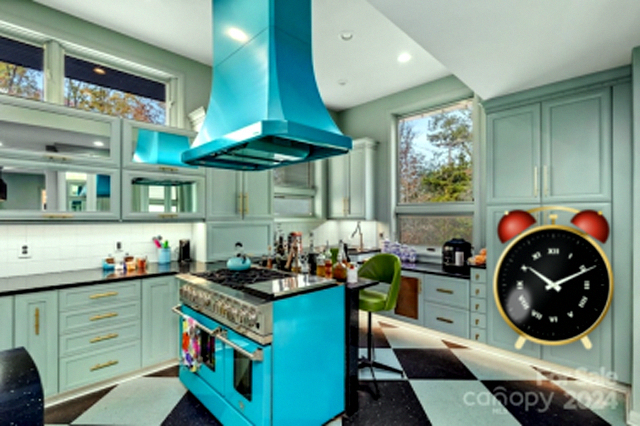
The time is 10:11
